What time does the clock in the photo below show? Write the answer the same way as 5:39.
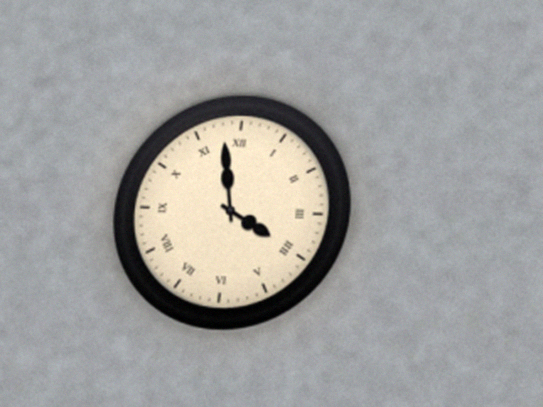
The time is 3:58
